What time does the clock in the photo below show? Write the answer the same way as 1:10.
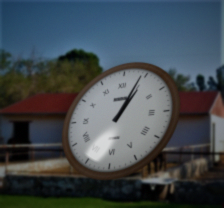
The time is 1:04
